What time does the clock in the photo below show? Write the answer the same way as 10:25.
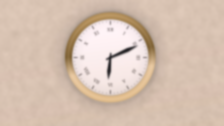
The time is 6:11
